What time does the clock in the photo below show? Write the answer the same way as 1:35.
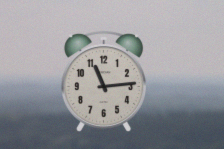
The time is 11:14
